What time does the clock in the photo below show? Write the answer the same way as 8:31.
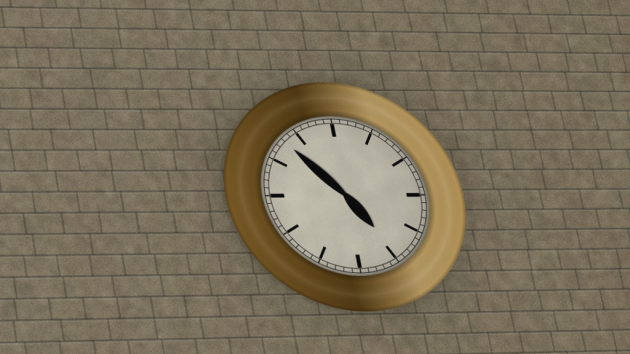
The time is 4:53
